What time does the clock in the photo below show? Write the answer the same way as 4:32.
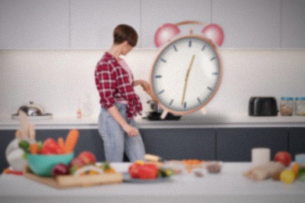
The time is 12:31
